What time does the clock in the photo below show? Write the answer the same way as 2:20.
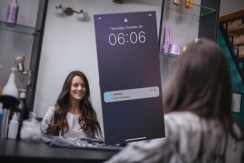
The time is 6:06
